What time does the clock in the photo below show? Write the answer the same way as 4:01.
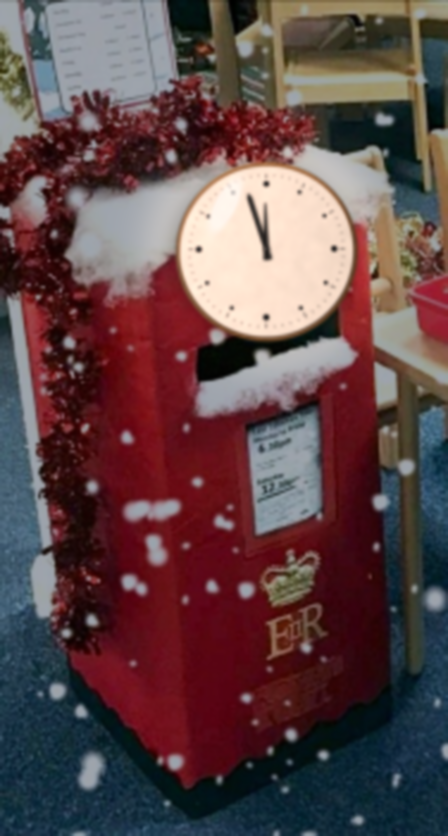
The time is 11:57
